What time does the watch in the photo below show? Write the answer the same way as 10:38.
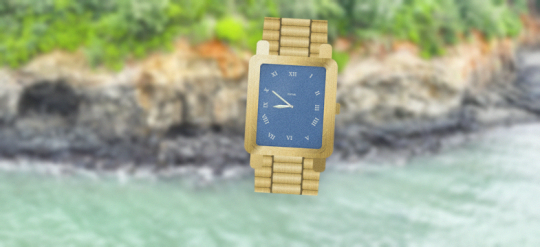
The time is 8:51
